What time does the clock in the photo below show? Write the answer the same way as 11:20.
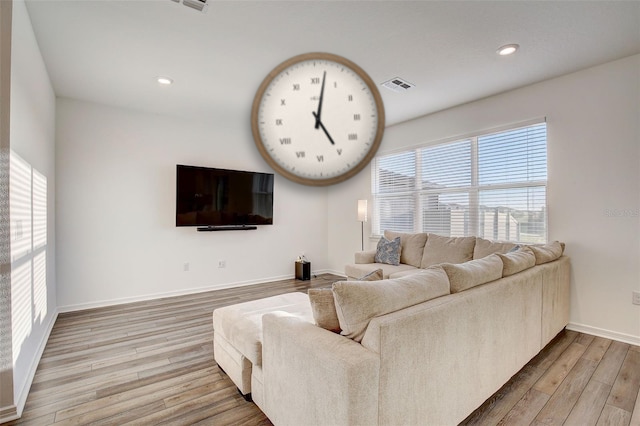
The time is 5:02
